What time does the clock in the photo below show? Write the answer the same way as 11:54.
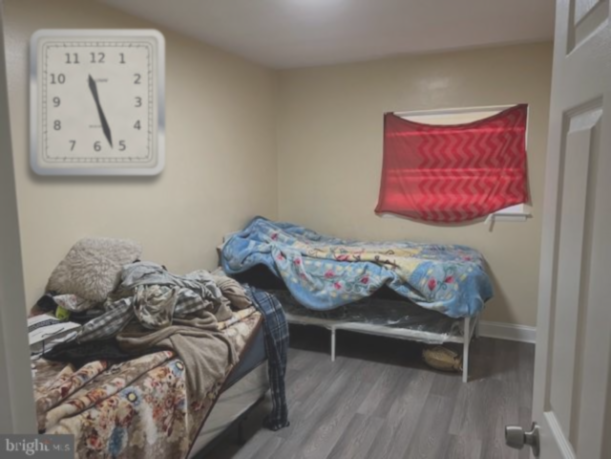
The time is 11:27
